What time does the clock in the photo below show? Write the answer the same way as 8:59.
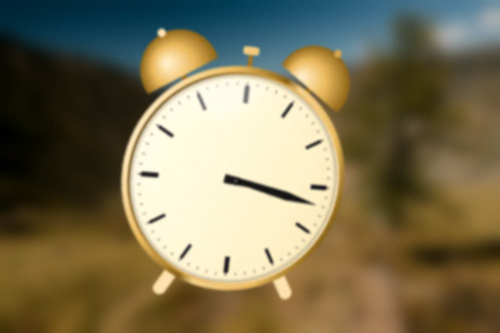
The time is 3:17
